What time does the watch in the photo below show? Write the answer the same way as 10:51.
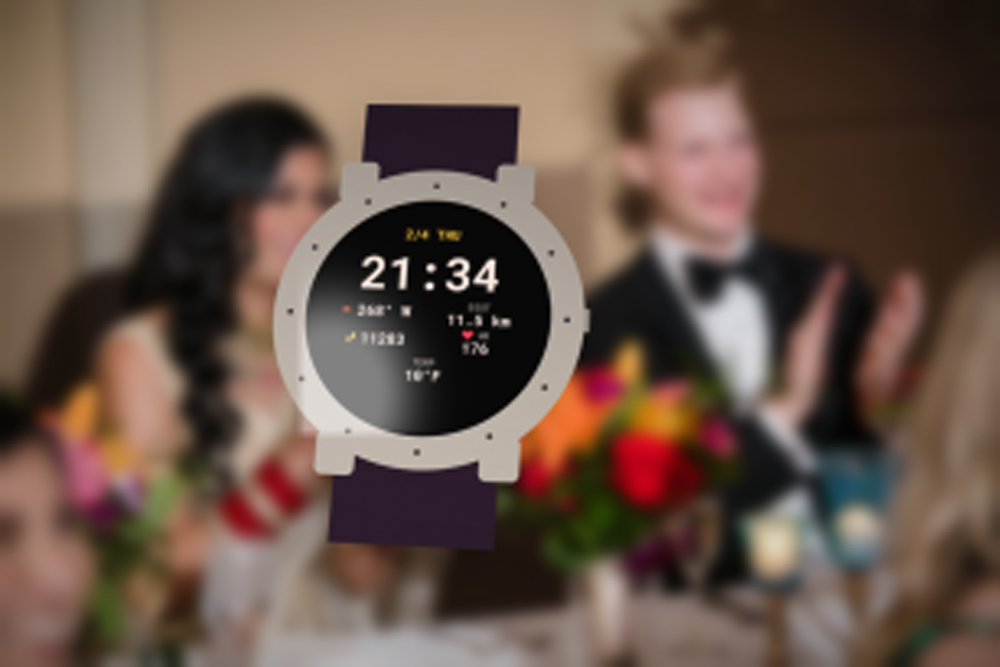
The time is 21:34
